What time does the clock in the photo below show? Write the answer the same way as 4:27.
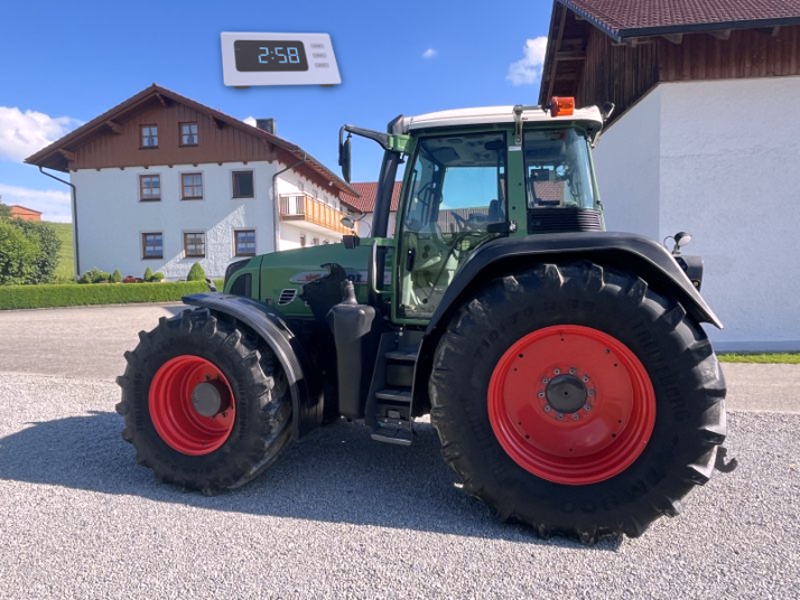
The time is 2:58
